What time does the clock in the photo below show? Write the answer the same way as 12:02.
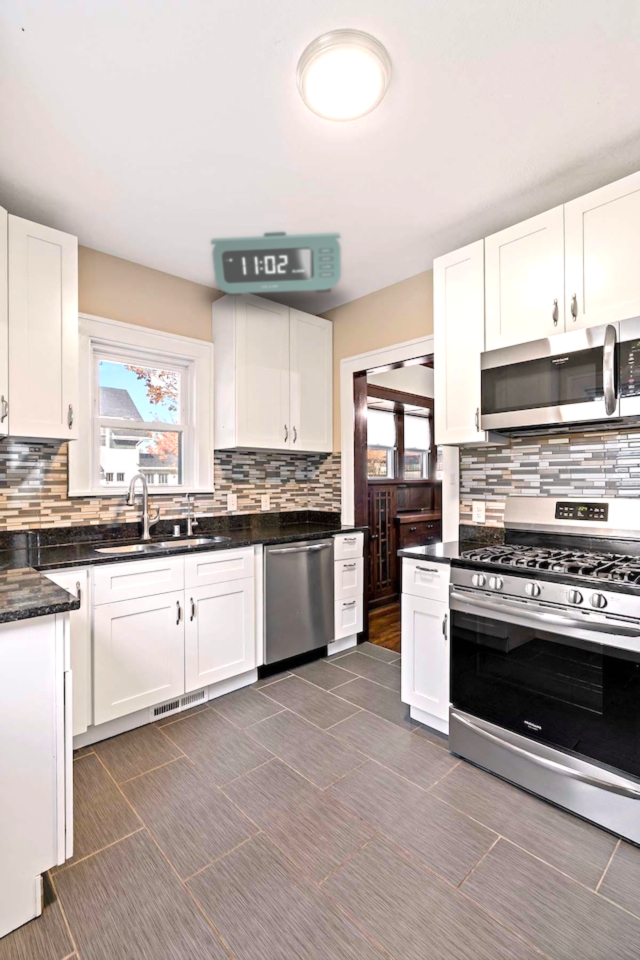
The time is 11:02
